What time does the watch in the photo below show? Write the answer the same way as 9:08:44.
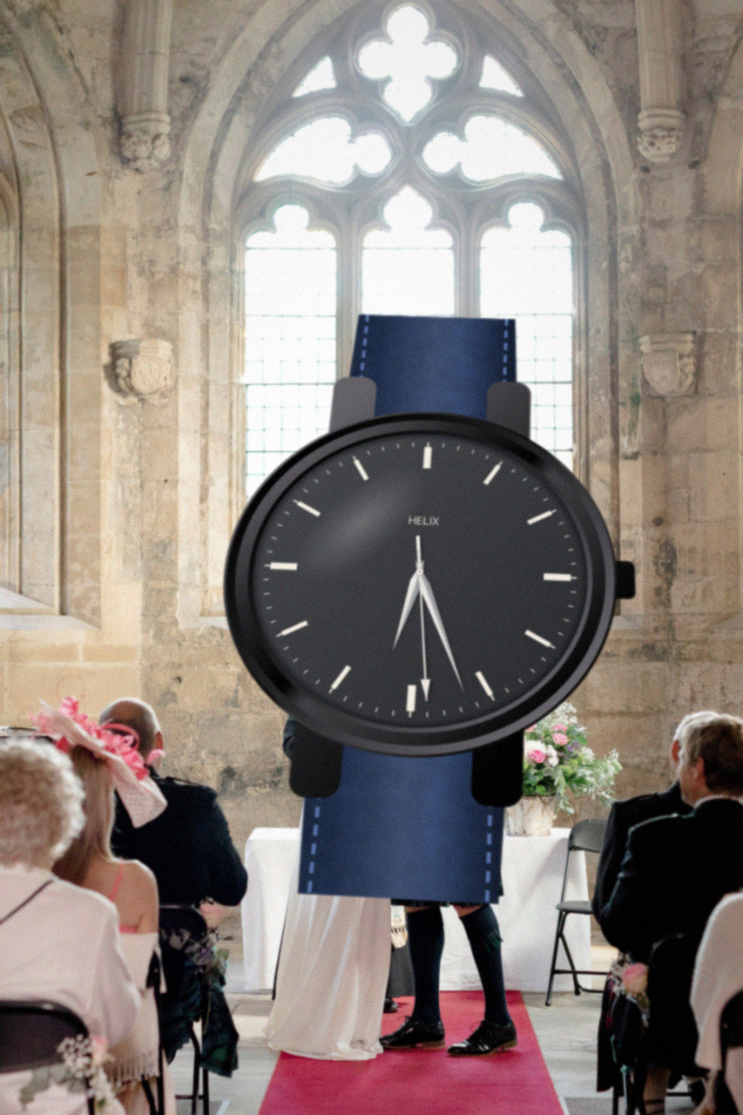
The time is 6:26:29
